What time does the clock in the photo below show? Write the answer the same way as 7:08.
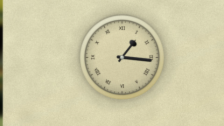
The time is 1:16
